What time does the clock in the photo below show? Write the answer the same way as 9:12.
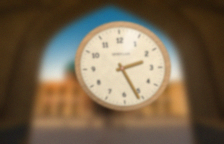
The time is 2:26
